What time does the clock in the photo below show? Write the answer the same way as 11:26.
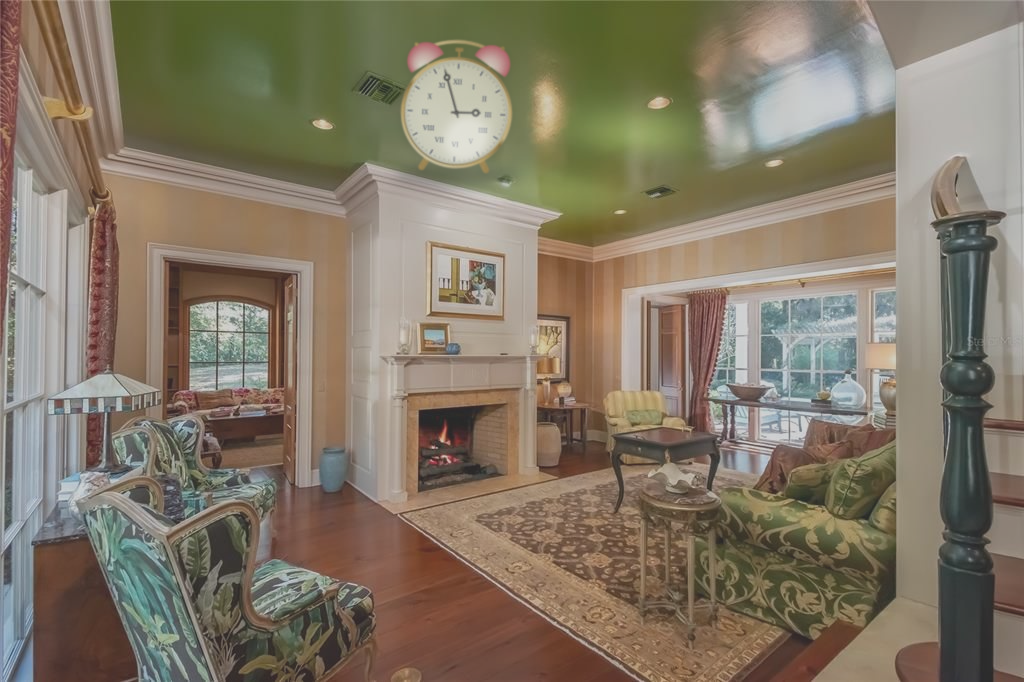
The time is 2:57
